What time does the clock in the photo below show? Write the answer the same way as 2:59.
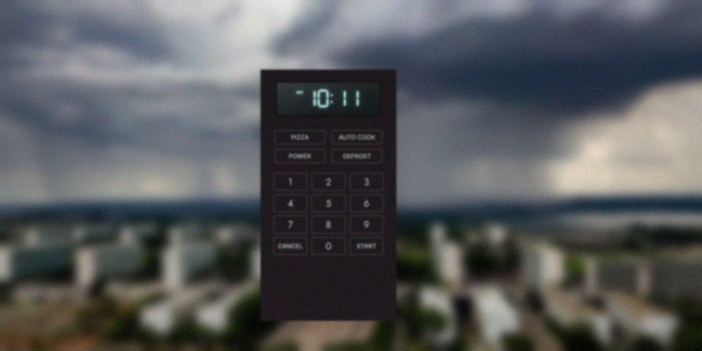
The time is 10:11
